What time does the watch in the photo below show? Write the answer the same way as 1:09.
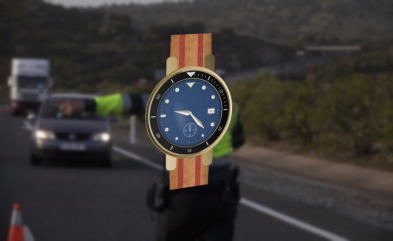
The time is 9:23
